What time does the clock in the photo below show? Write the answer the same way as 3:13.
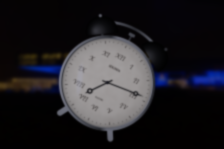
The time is 7:14
